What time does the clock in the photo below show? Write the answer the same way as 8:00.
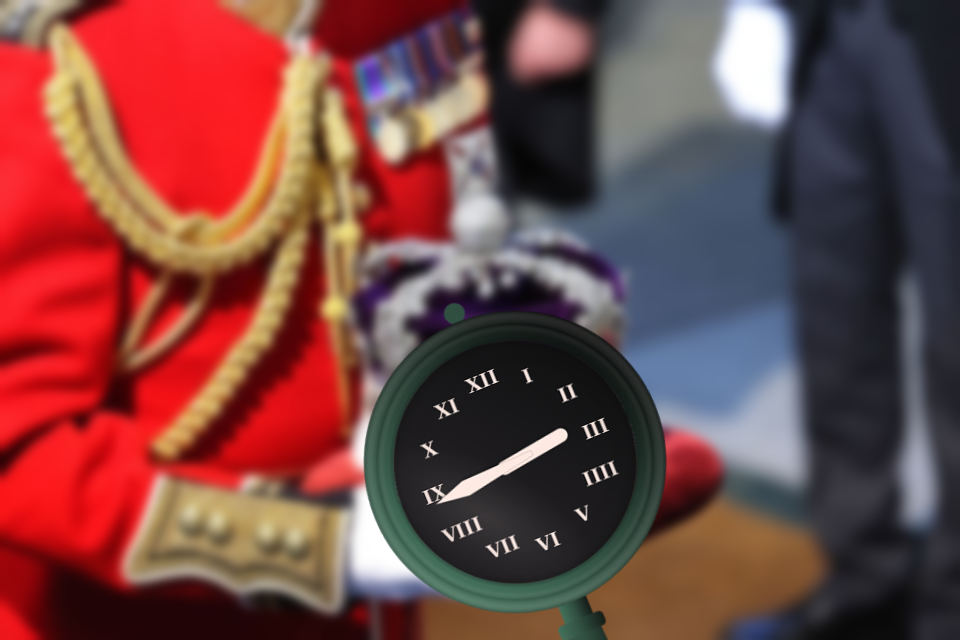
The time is 2:44
